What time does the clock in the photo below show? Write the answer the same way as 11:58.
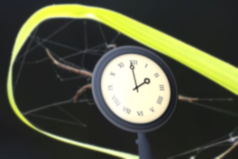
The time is 1:59
